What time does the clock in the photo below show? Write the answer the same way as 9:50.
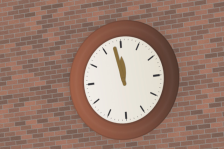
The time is 11:58
